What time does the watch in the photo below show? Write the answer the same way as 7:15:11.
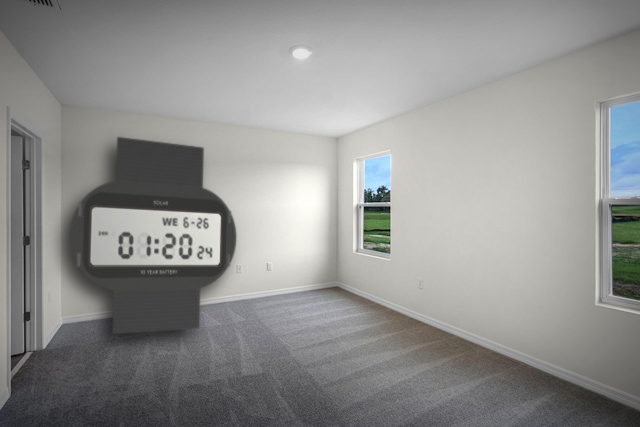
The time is 1:20:24
